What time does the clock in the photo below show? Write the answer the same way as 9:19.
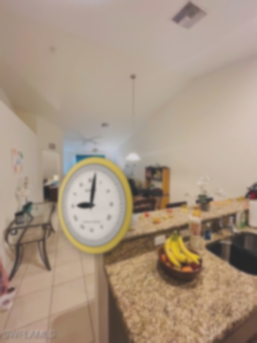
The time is 9:02
